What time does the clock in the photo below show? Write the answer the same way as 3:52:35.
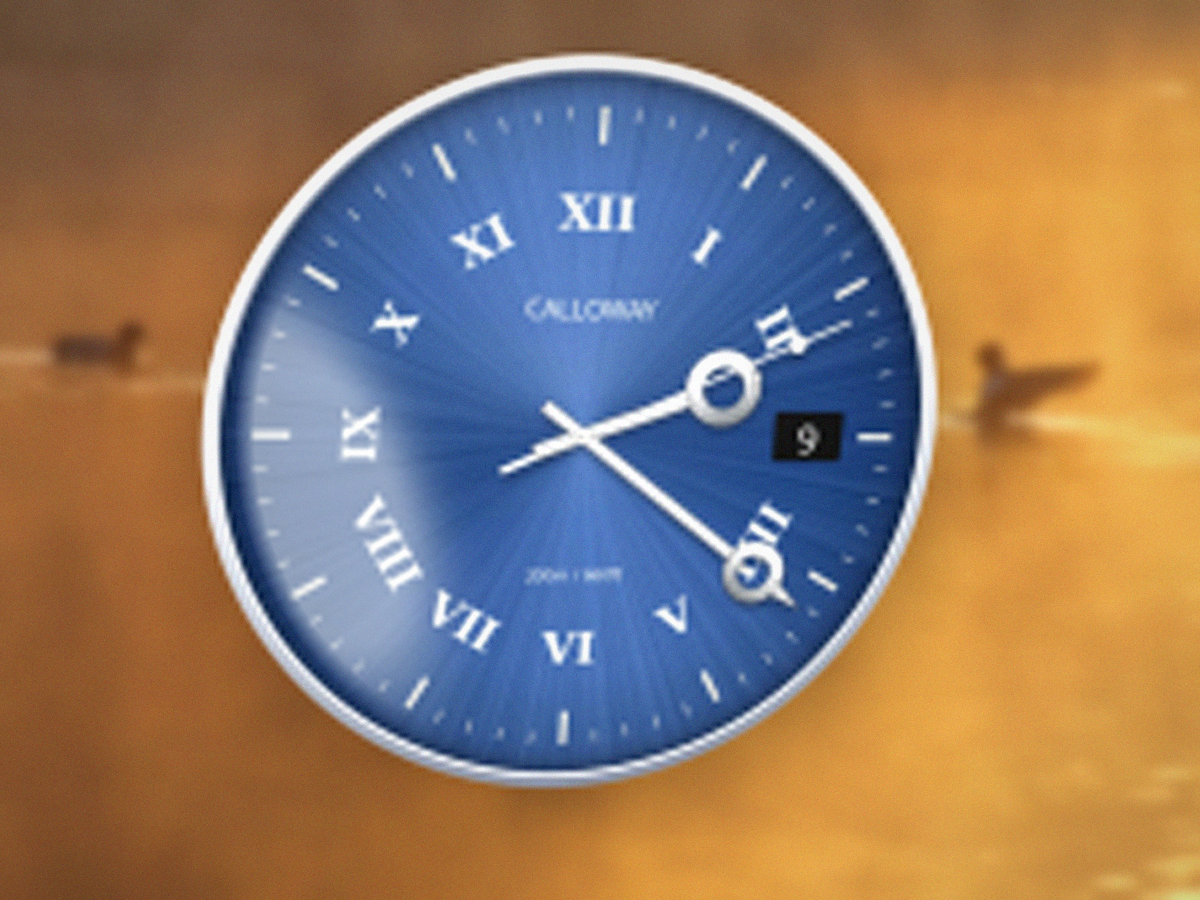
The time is 2:21:11
